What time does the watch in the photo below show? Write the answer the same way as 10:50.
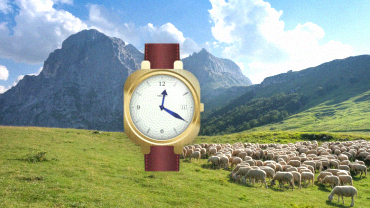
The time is 12:20
